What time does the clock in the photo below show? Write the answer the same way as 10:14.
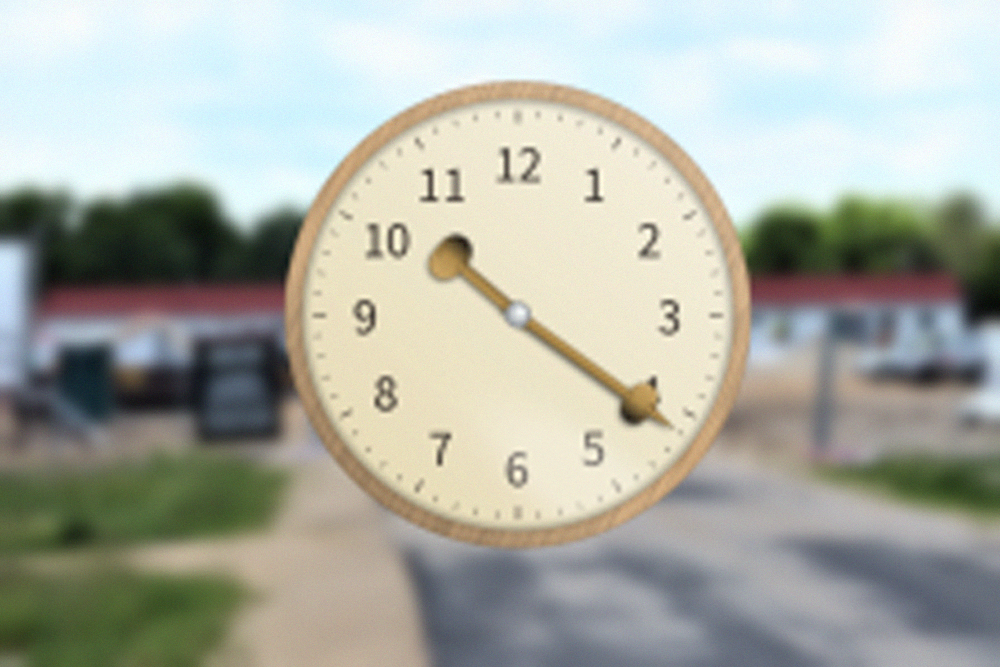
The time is 10:21
